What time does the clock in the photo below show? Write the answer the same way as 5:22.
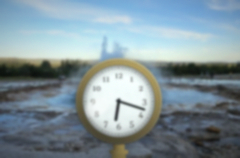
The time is 6:18
